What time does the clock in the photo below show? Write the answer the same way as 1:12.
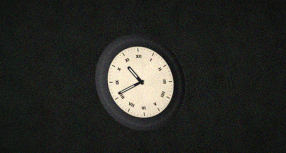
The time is 10:41
